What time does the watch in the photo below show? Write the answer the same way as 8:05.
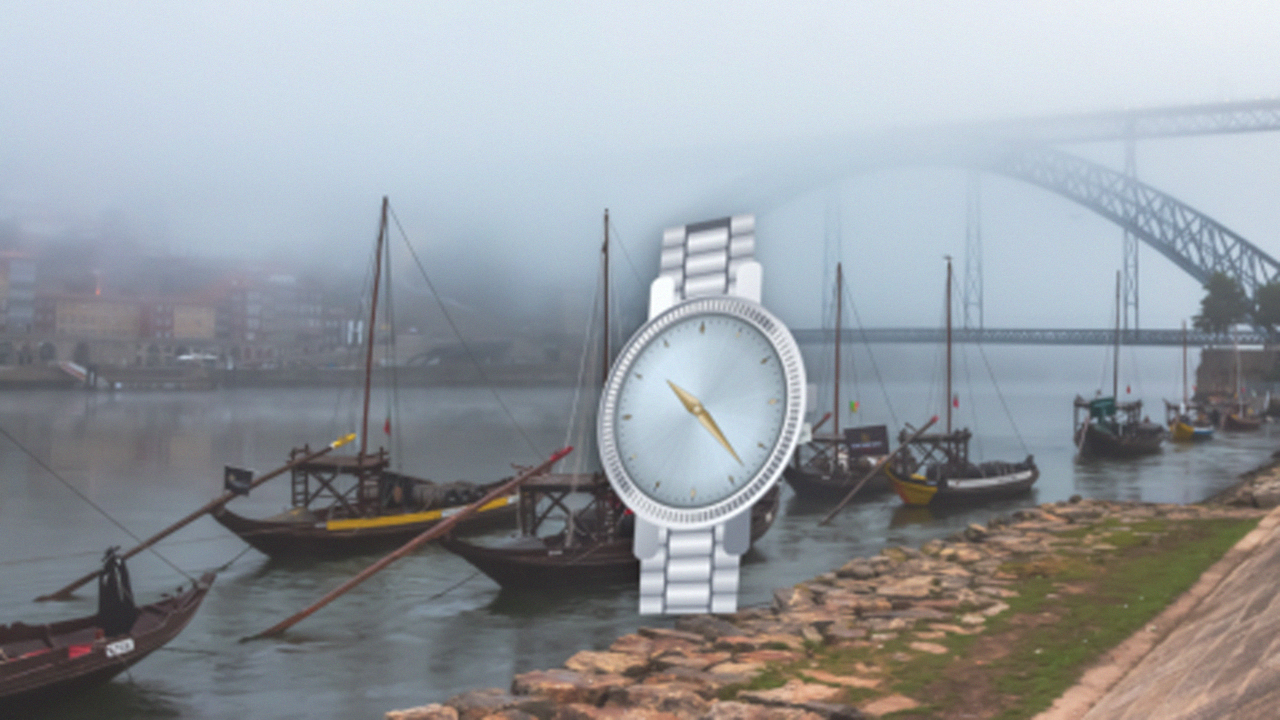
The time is 10:23
